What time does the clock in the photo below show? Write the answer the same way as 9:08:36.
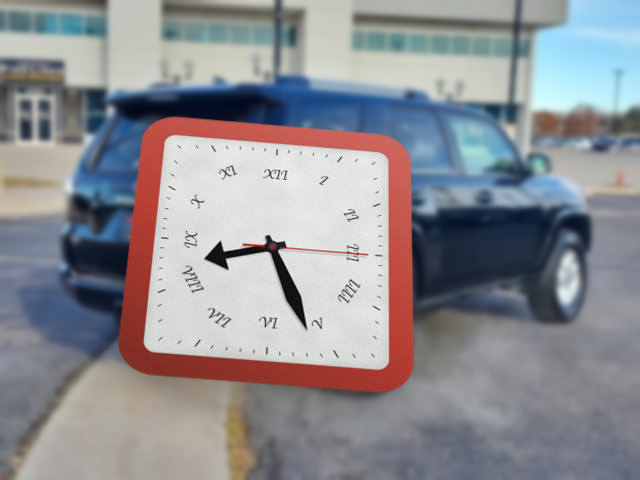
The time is 8:26:15
